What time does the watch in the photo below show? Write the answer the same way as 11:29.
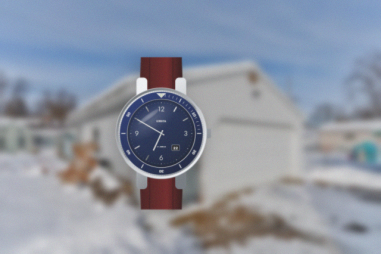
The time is 6:50
